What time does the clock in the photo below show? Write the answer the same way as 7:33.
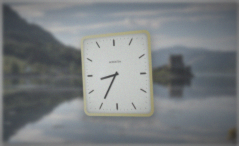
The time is 8:35
